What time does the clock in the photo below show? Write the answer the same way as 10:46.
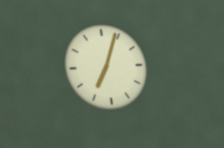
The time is 7:04
